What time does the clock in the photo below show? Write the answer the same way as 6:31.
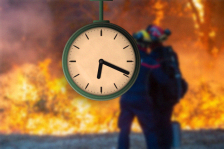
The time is 6:19
